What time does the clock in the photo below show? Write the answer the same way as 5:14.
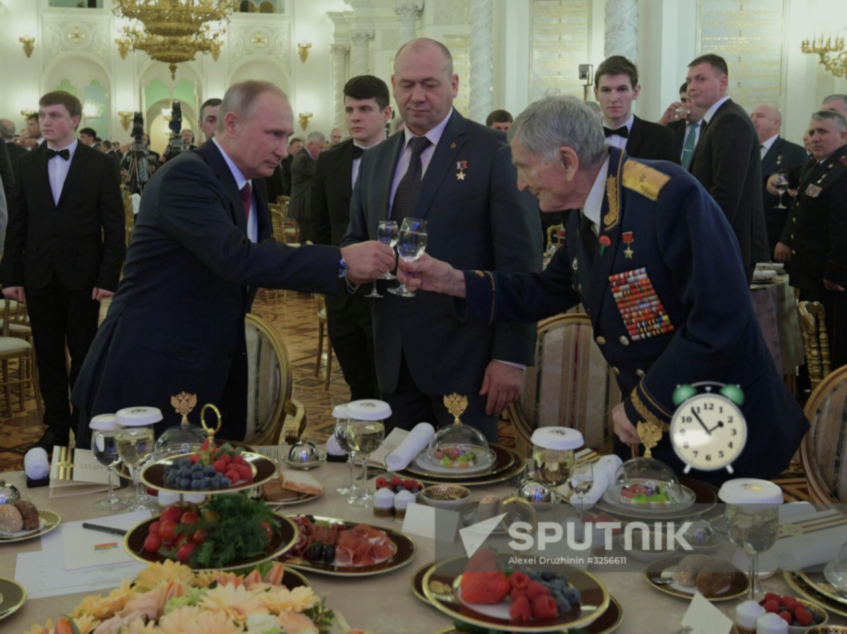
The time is 1:54
